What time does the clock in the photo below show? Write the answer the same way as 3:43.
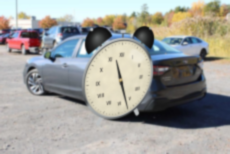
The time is 11:27
